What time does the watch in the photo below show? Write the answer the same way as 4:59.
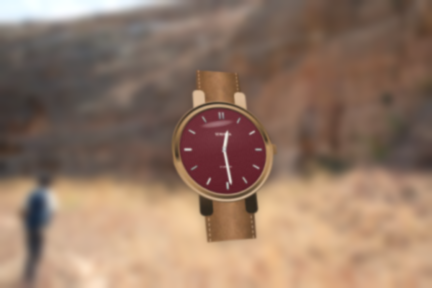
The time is 12:29
